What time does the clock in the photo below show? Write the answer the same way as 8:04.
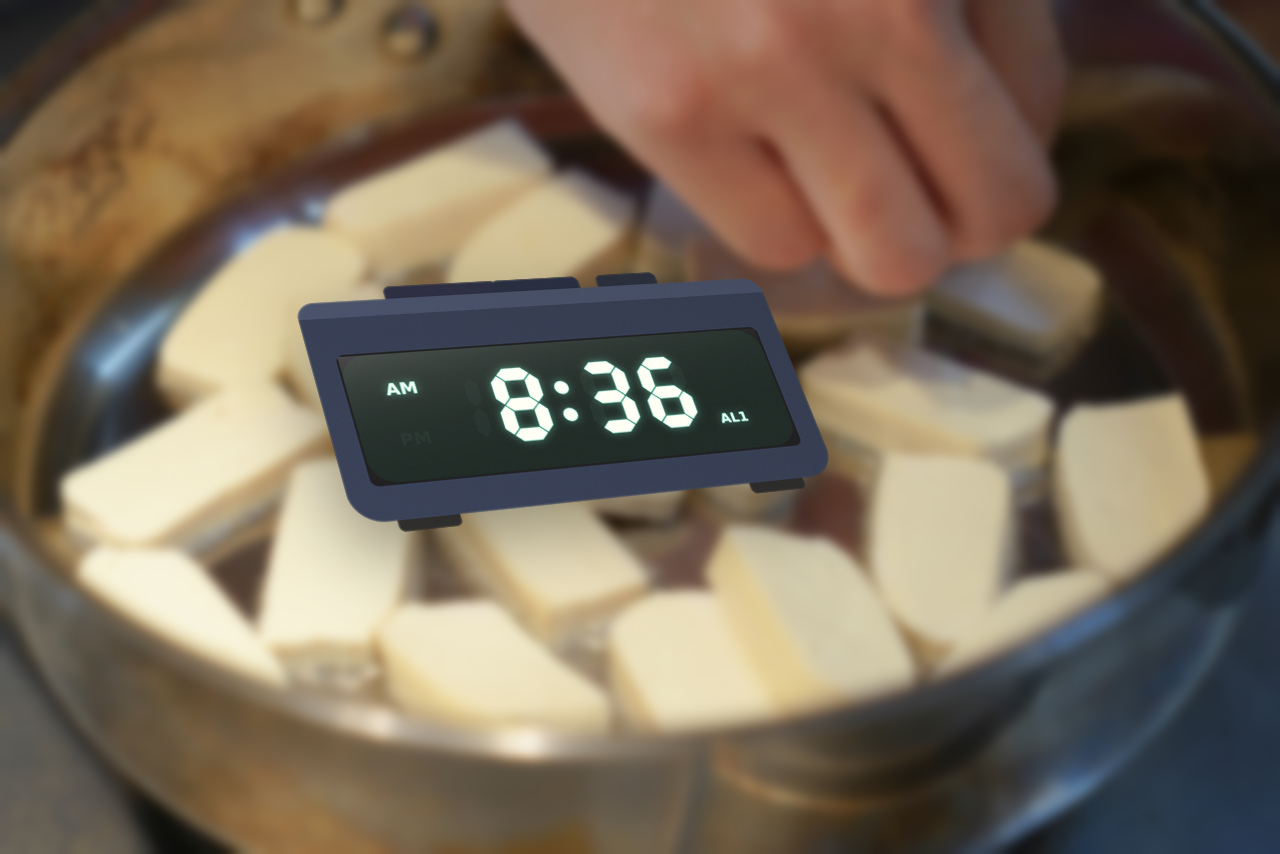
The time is 8:36
